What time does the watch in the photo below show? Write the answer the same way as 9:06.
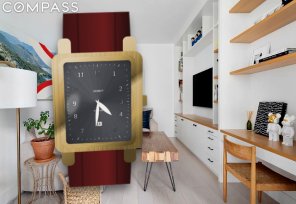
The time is 4:31
